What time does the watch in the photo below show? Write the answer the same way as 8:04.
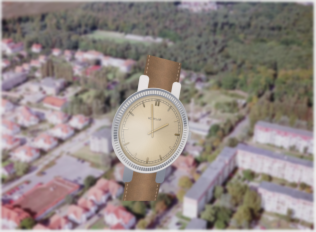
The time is 1:58
